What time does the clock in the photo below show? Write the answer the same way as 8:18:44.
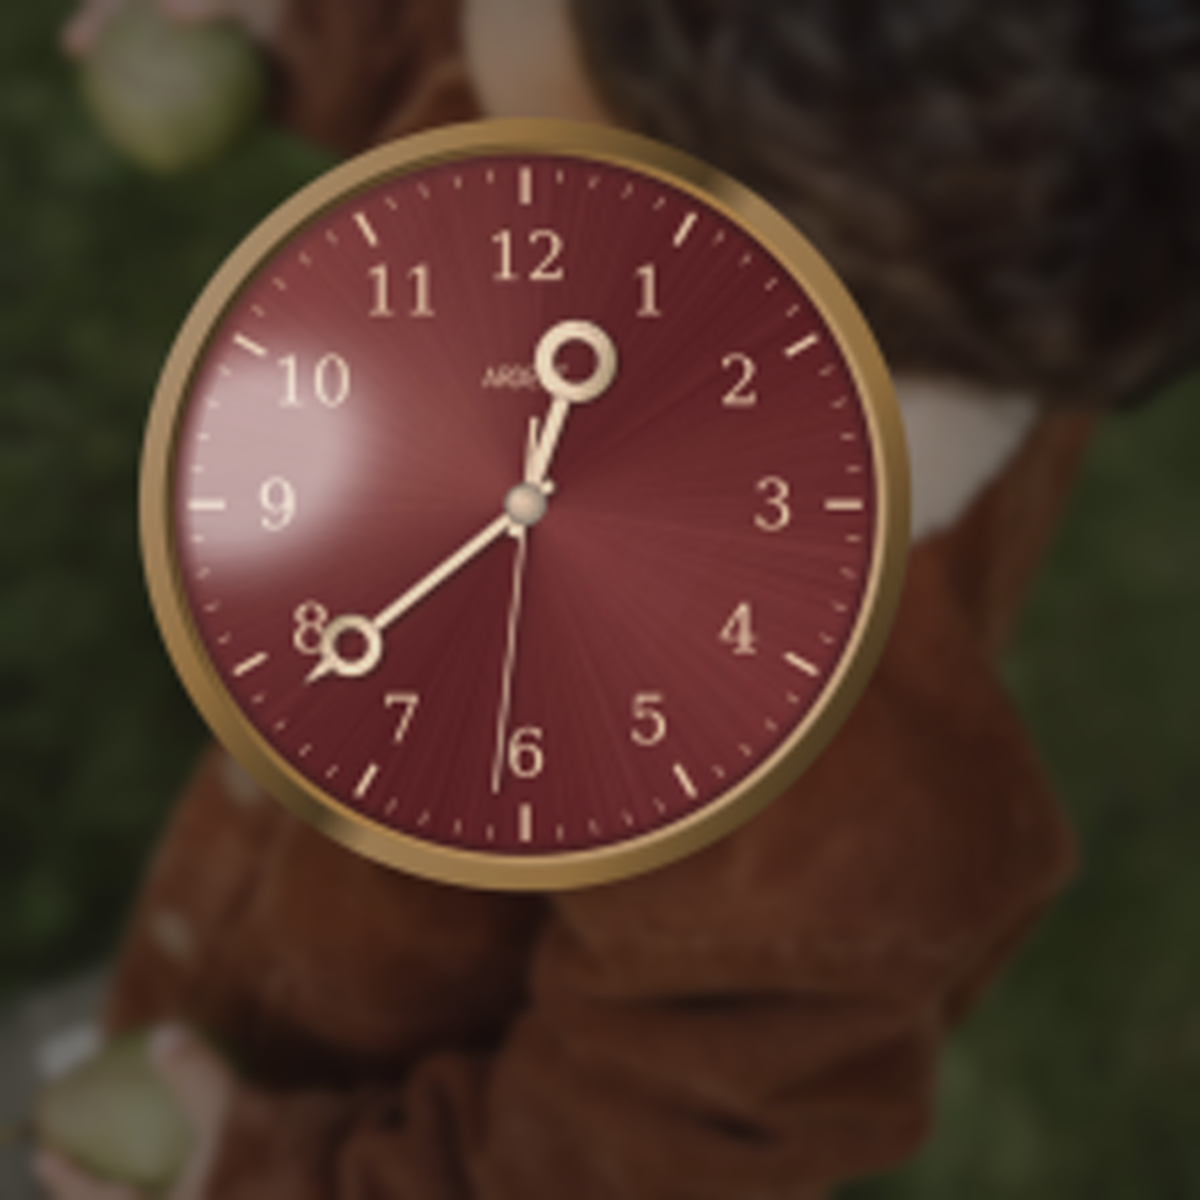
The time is 12:38:31
